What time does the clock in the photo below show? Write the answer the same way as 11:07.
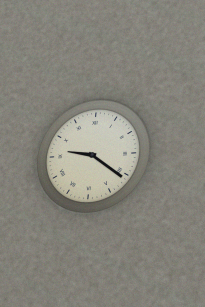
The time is 9:21
